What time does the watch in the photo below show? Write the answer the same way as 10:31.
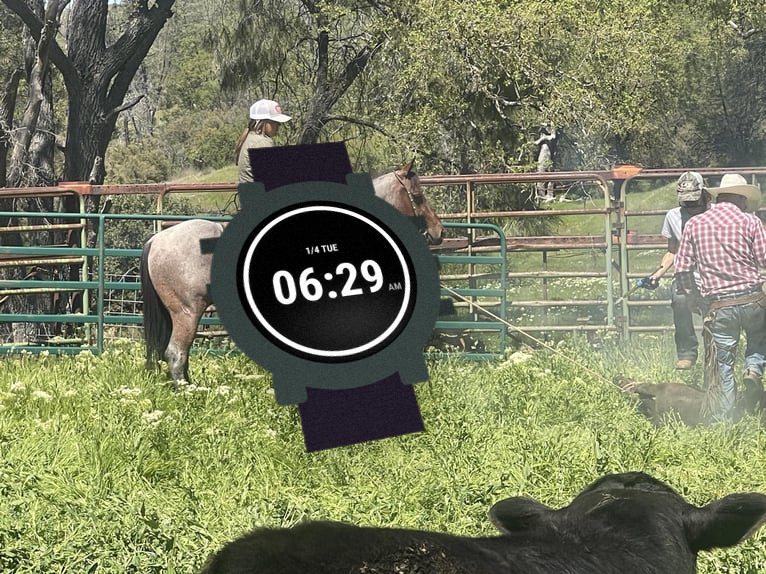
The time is 6:29
